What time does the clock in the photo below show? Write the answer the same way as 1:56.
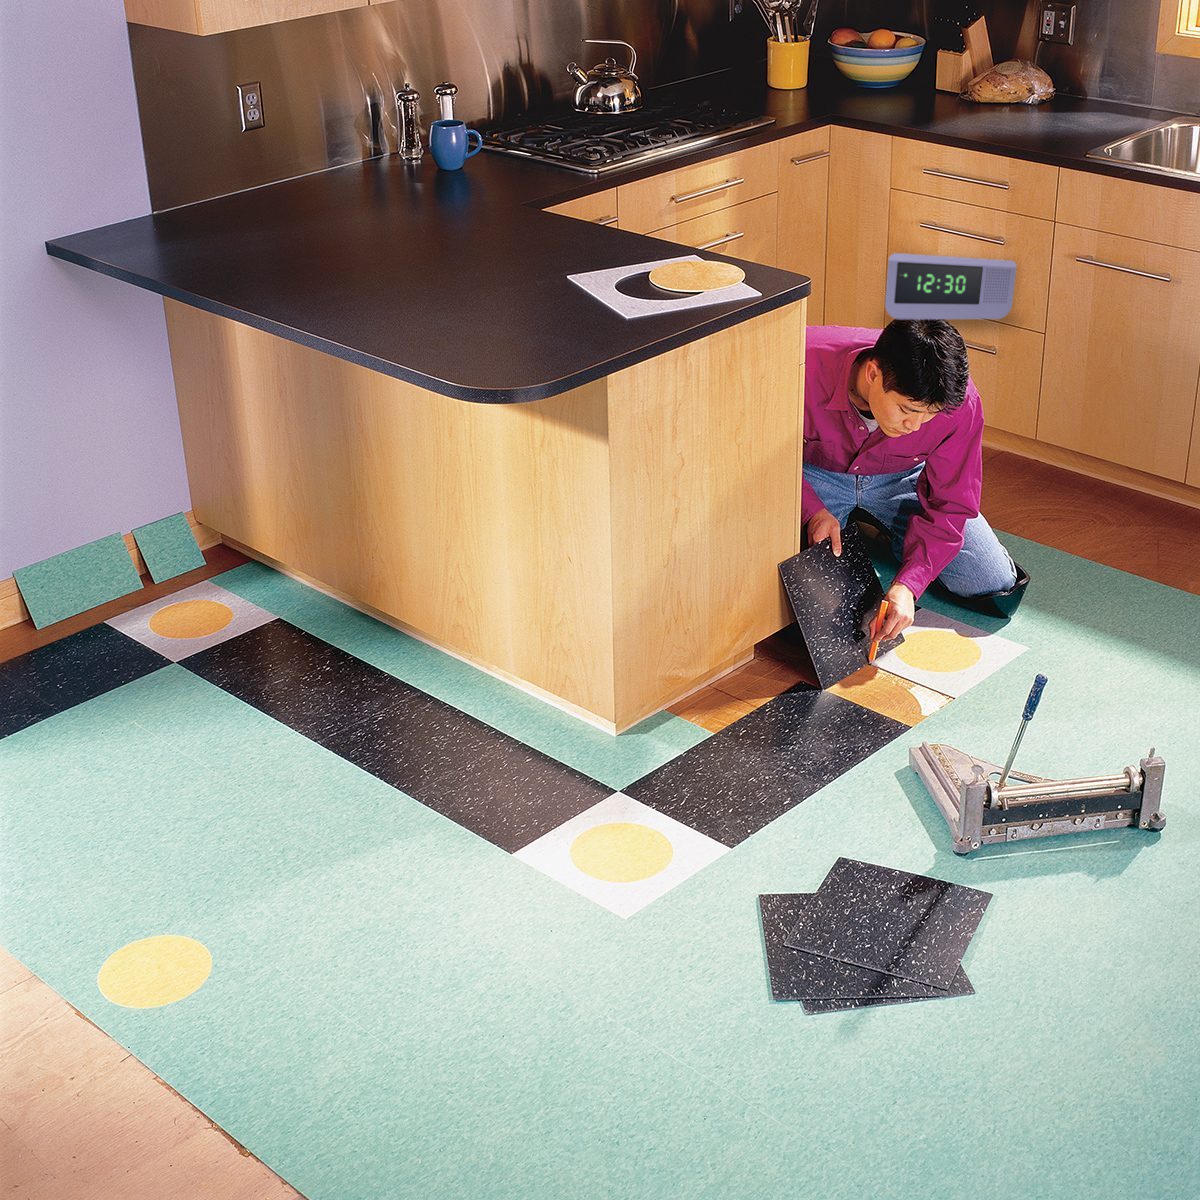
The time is 12:30
